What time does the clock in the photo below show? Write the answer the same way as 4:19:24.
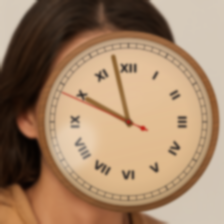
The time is 9:57:49
